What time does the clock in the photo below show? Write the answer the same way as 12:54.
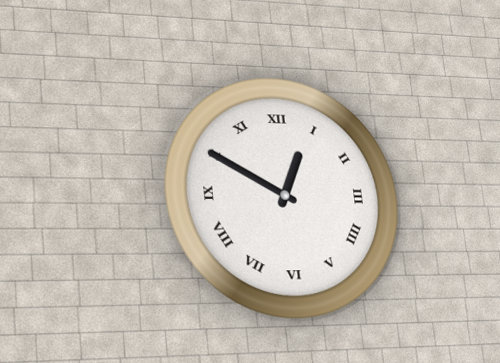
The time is 12:50
